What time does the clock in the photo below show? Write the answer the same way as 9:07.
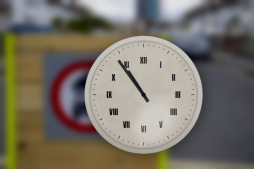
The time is 10:54
